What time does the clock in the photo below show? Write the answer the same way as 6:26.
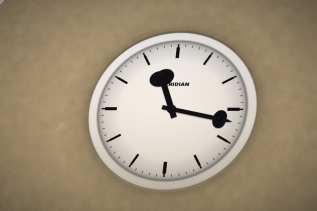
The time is 11:17
